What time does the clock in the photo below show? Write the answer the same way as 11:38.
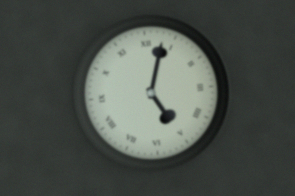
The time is 5:03
